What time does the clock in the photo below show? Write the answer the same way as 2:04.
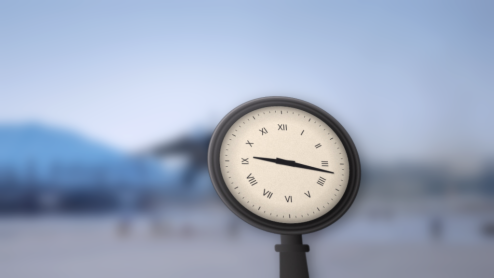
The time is 9:17
